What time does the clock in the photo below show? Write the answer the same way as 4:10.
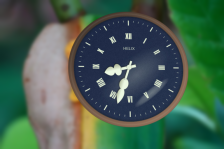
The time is 8:33
